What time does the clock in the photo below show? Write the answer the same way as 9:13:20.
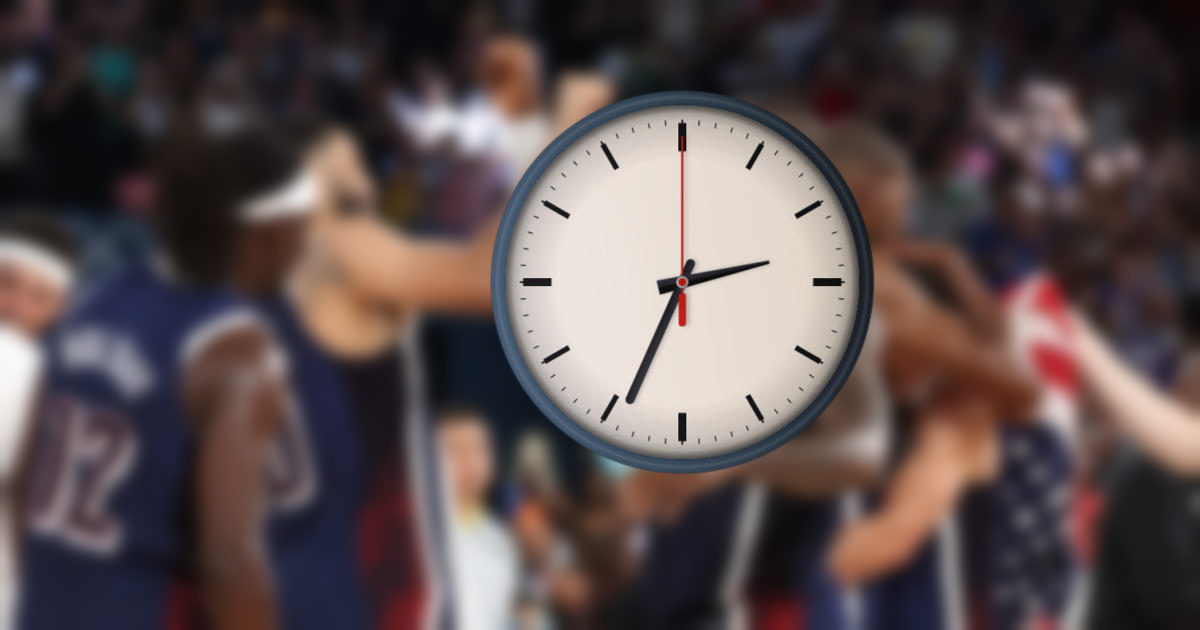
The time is 2:34:00
